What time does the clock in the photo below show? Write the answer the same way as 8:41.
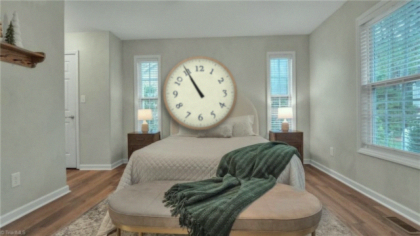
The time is 10:55
